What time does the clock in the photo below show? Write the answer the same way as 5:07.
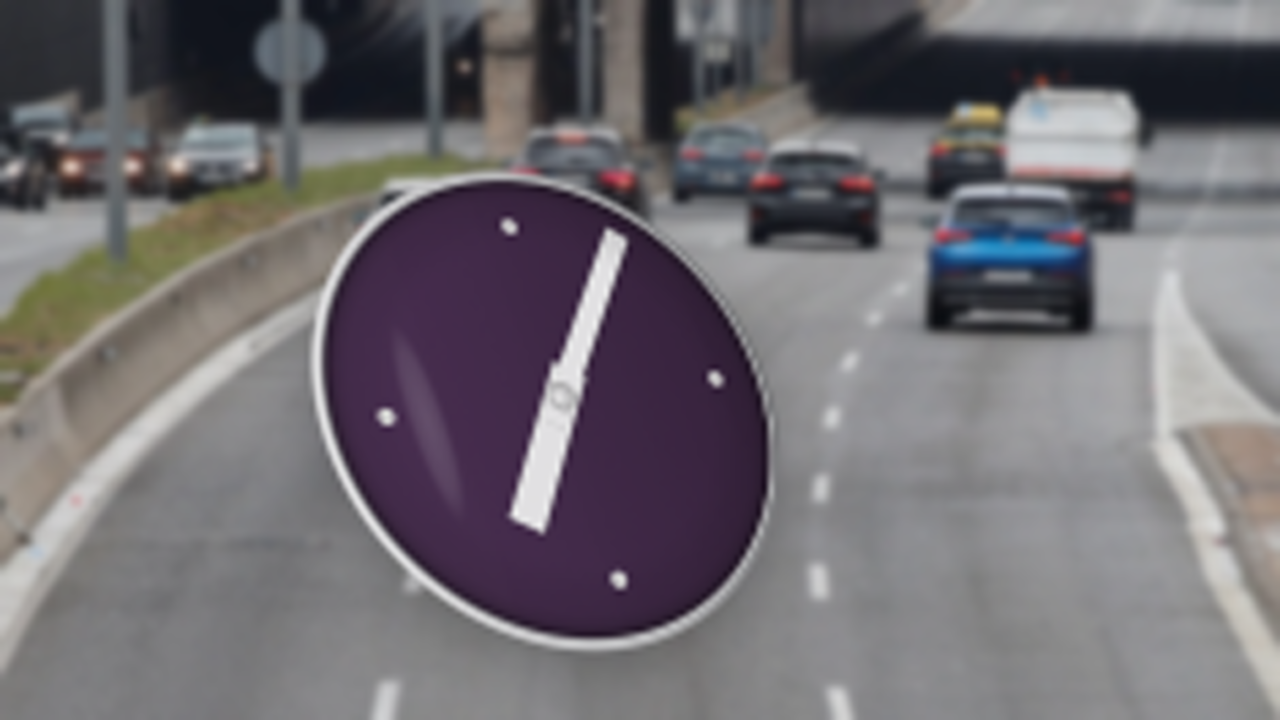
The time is 7:06
